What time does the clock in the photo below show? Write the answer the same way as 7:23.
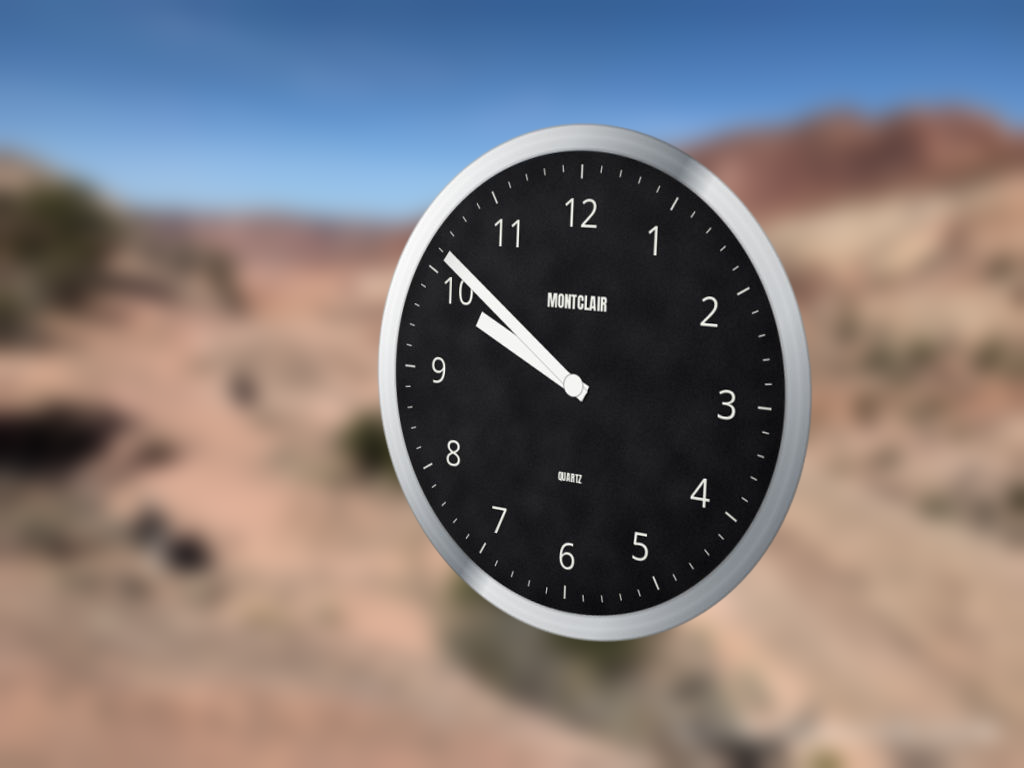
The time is 9:51
